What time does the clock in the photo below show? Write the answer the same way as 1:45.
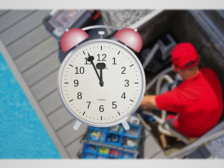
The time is 11:56
